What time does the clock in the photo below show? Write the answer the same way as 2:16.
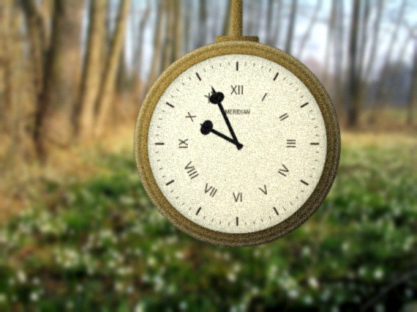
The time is 9:56
